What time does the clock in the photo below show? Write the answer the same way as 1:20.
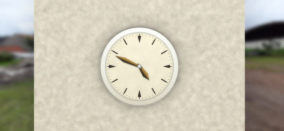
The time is 4:49
